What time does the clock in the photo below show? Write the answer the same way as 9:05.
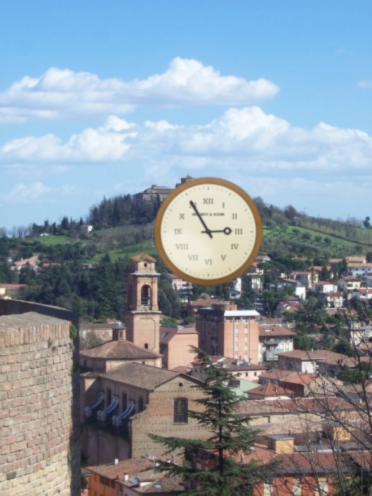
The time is 2:55
